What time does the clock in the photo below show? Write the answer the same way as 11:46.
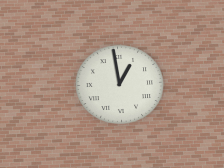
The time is 12:59
